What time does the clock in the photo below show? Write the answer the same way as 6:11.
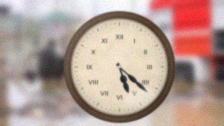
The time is 5:22
